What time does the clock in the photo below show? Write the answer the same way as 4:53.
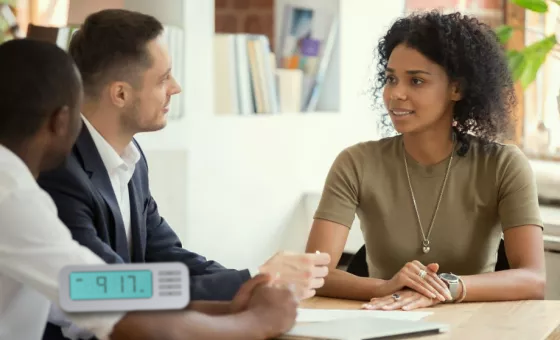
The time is 9:17
